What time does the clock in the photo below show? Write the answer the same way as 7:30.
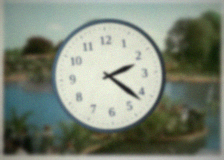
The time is 2:22
